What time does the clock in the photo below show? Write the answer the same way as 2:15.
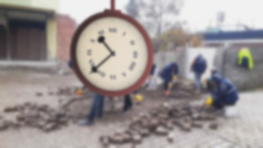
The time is 10:38
